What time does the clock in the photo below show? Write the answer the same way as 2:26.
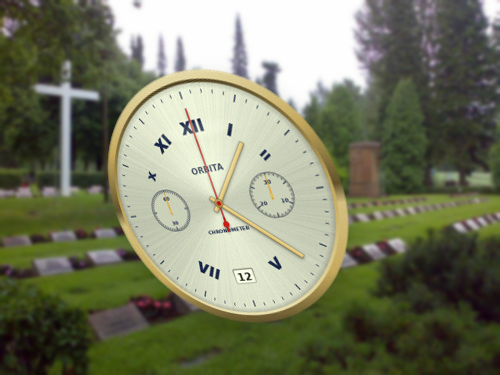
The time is 1:22
